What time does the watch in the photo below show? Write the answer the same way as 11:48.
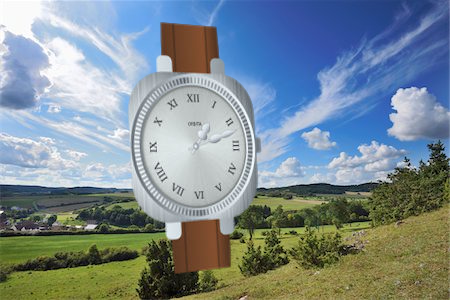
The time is 1:12
